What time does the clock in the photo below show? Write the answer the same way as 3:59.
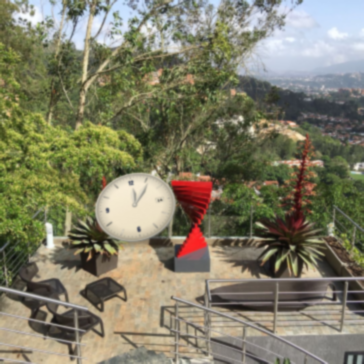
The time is 12:06
